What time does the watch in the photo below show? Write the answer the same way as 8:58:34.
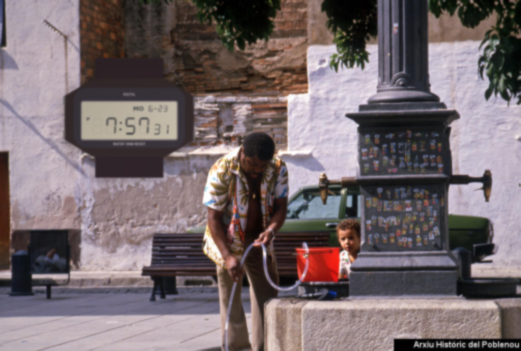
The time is 7:57:31
